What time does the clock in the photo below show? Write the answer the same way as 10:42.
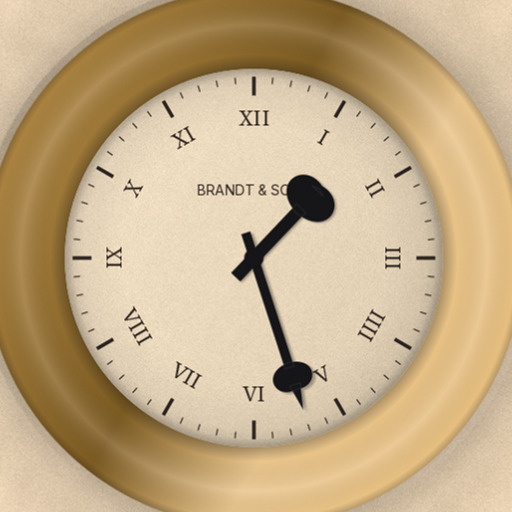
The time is 1:27
